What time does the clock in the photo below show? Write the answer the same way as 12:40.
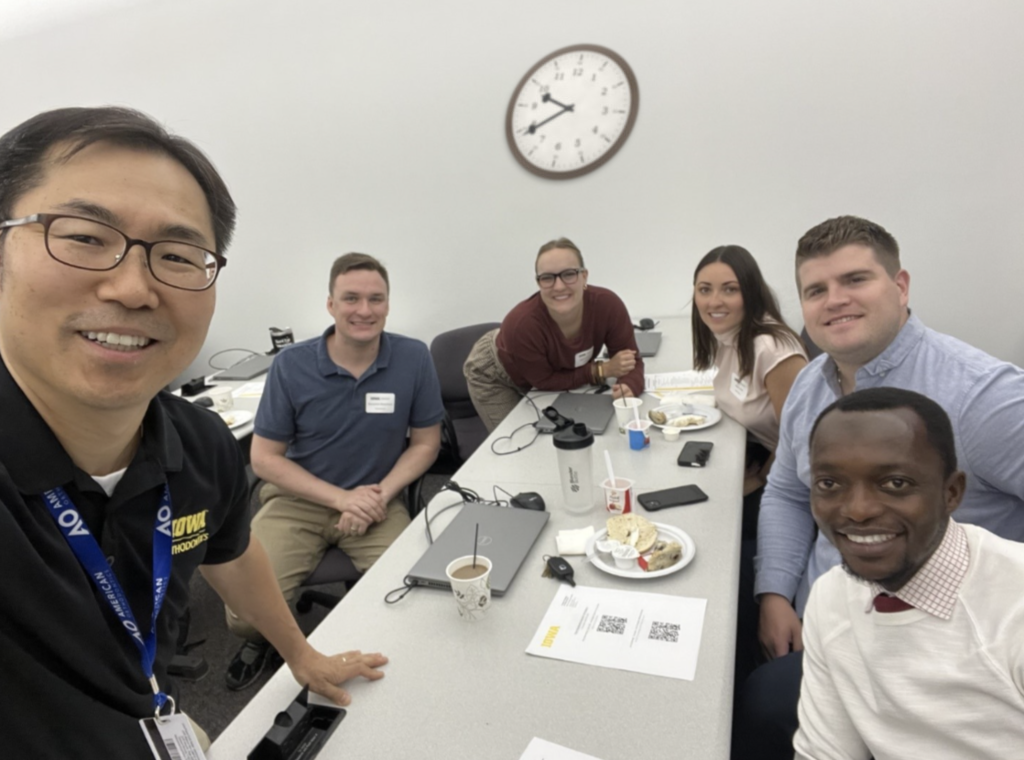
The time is 9:39
